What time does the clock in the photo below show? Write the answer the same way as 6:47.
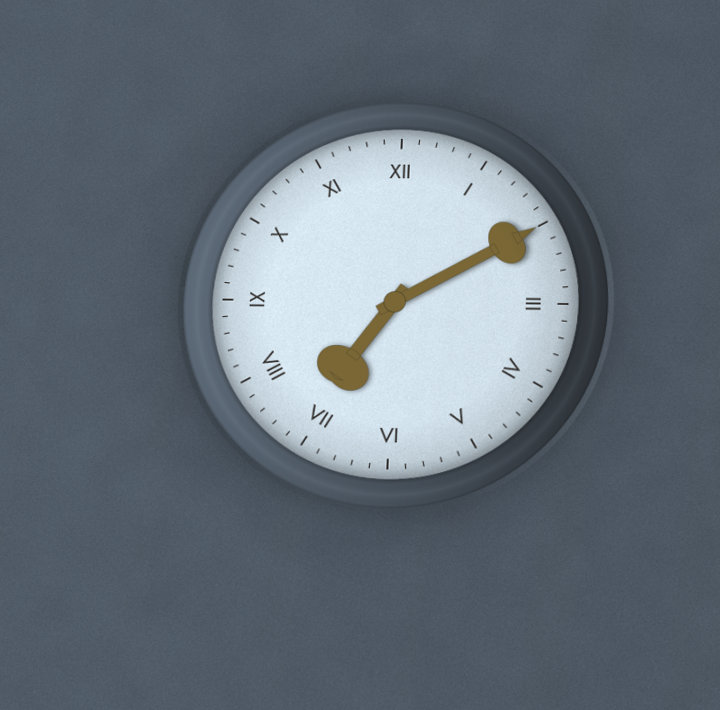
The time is 7:10
